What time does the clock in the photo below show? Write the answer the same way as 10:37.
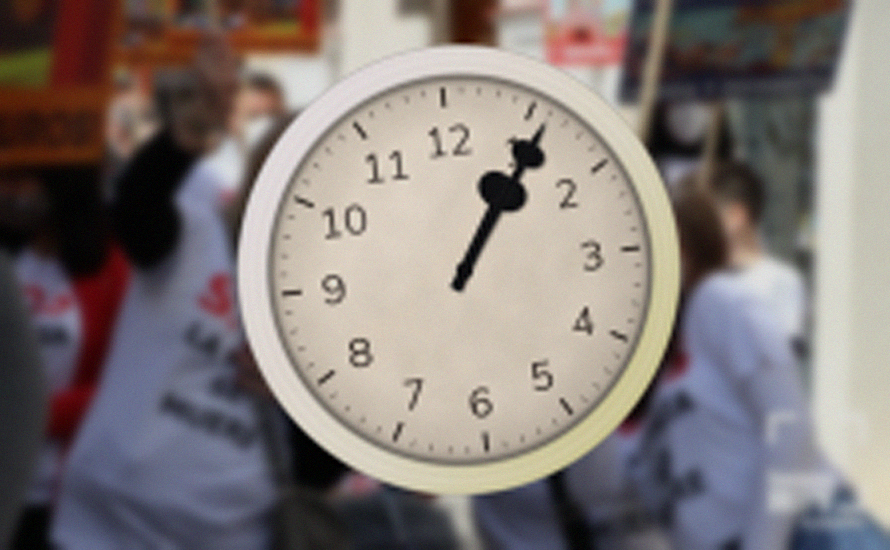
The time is 1:06
